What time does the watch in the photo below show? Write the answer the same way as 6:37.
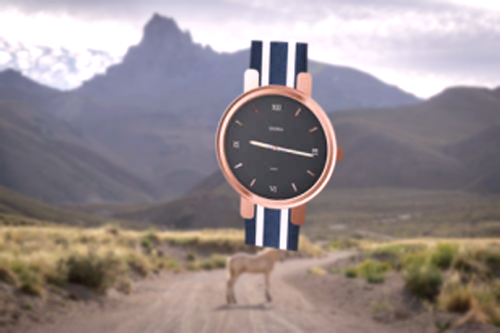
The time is 9:16
